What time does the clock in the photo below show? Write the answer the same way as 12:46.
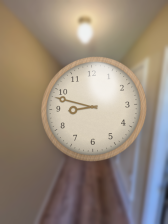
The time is 8:48
